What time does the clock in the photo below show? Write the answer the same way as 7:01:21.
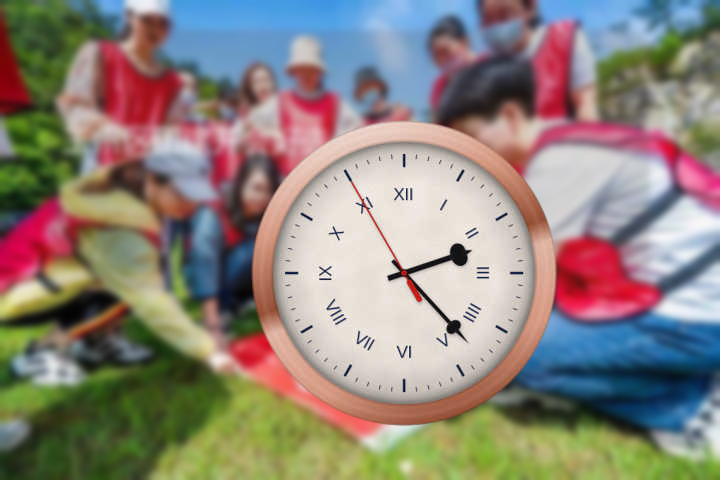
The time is 2:22:55
